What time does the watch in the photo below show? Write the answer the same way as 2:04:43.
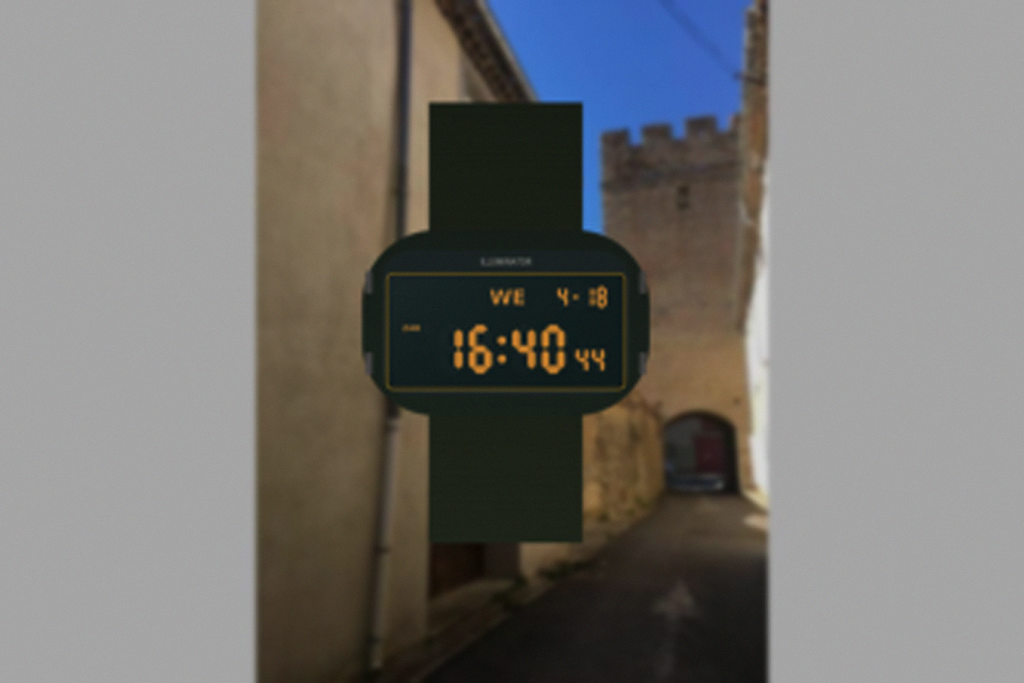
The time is 16:40:44
